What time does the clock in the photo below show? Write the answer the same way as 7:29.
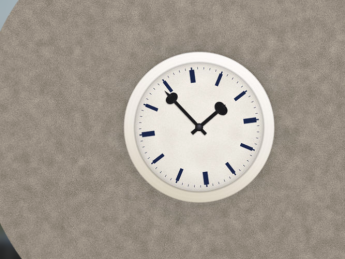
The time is 1:54
